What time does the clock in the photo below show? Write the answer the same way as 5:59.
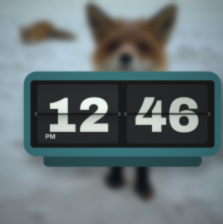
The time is 12:46
